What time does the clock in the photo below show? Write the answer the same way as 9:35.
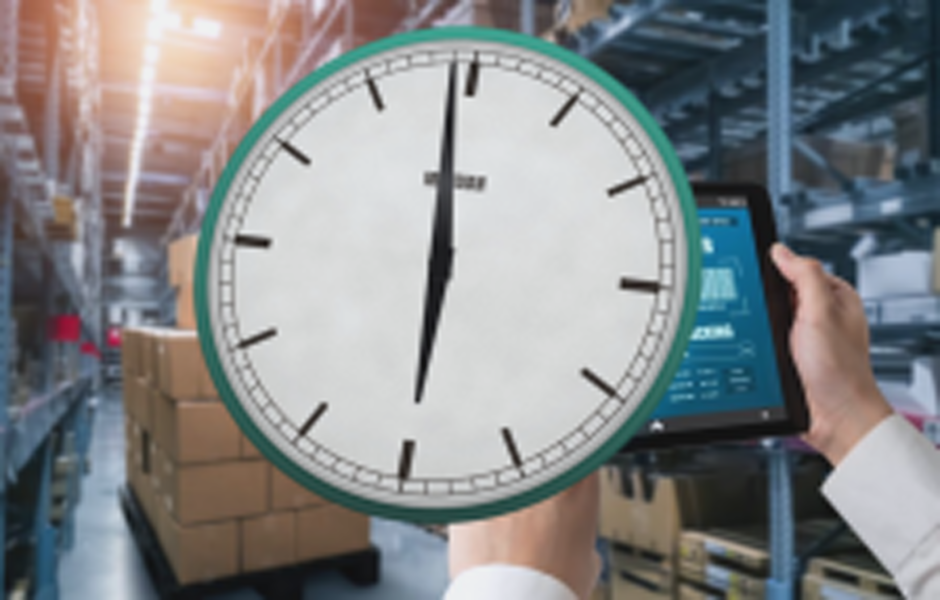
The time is 5:59
